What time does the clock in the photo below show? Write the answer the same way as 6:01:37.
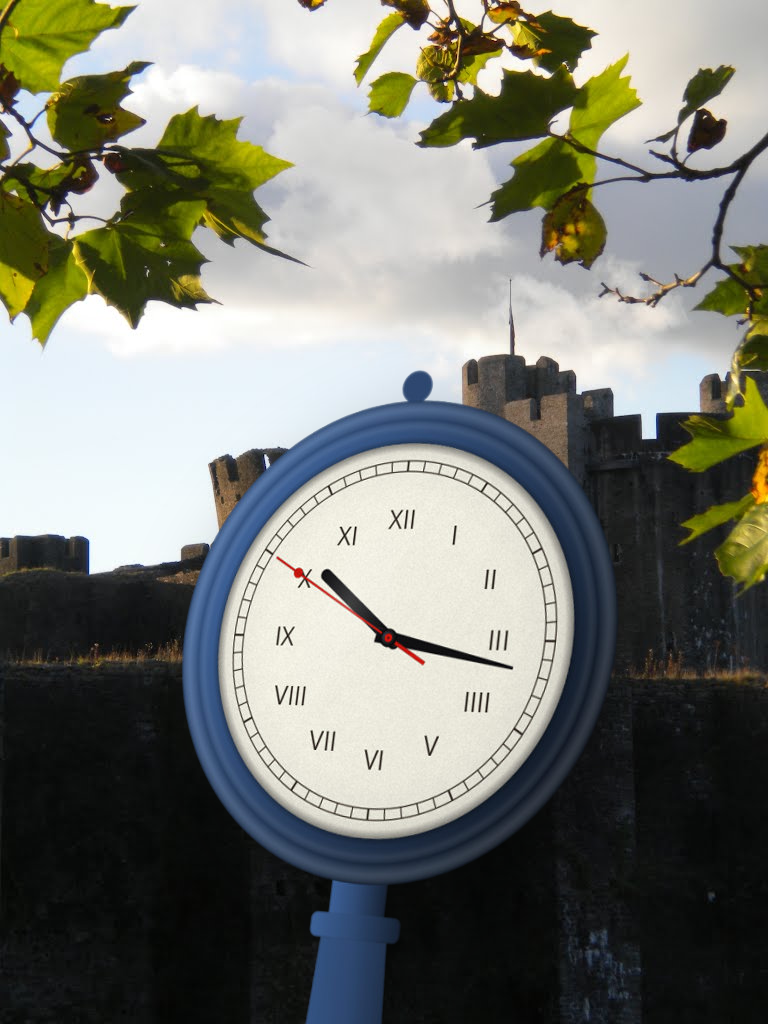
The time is 10:16:50
